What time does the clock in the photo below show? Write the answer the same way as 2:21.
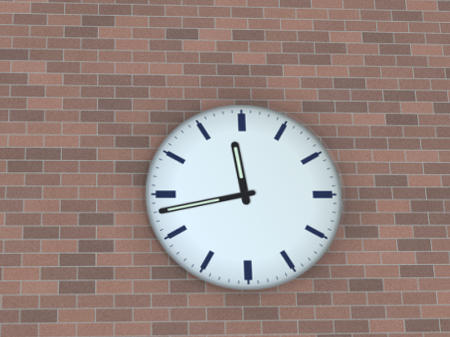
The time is 11:43
